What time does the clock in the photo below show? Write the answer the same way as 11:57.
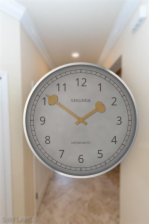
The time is 1:51
